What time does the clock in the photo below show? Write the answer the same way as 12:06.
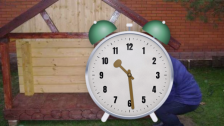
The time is 10:29
